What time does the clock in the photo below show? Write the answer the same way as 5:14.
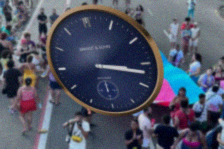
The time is 3:17
